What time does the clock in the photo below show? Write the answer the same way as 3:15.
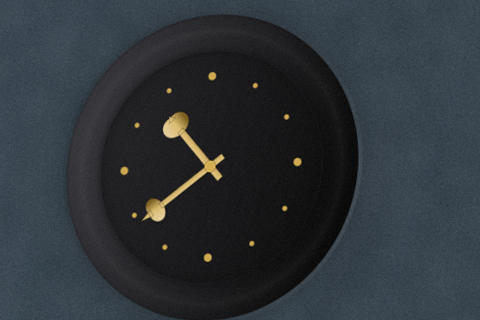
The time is 10:39
